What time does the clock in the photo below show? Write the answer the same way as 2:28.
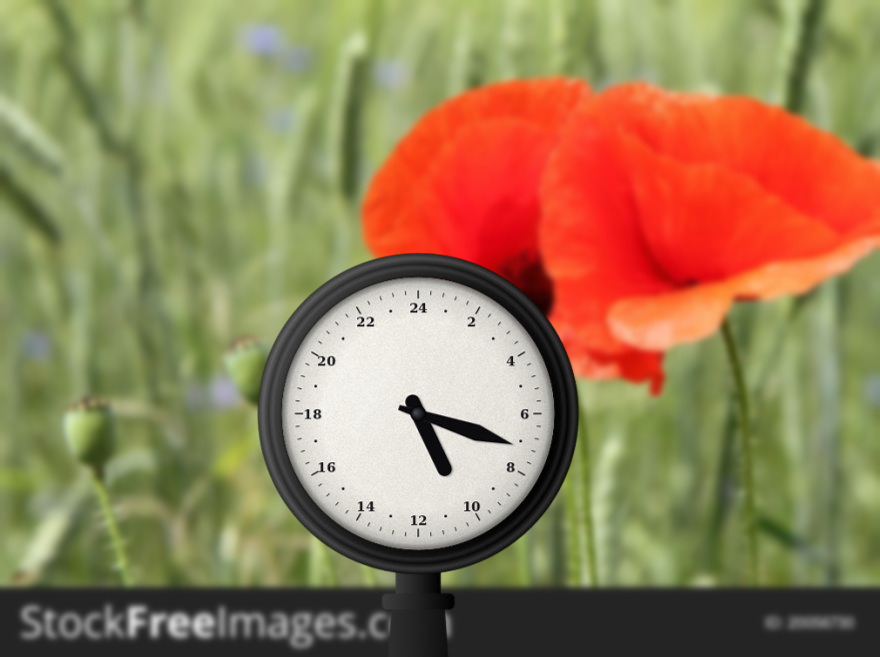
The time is 10:18
